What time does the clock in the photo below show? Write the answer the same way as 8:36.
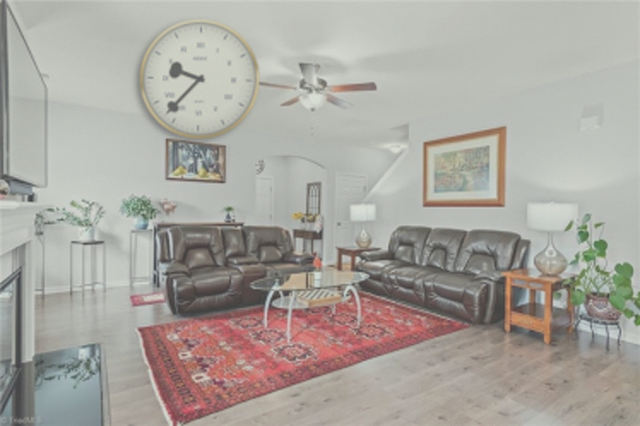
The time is 9:37
